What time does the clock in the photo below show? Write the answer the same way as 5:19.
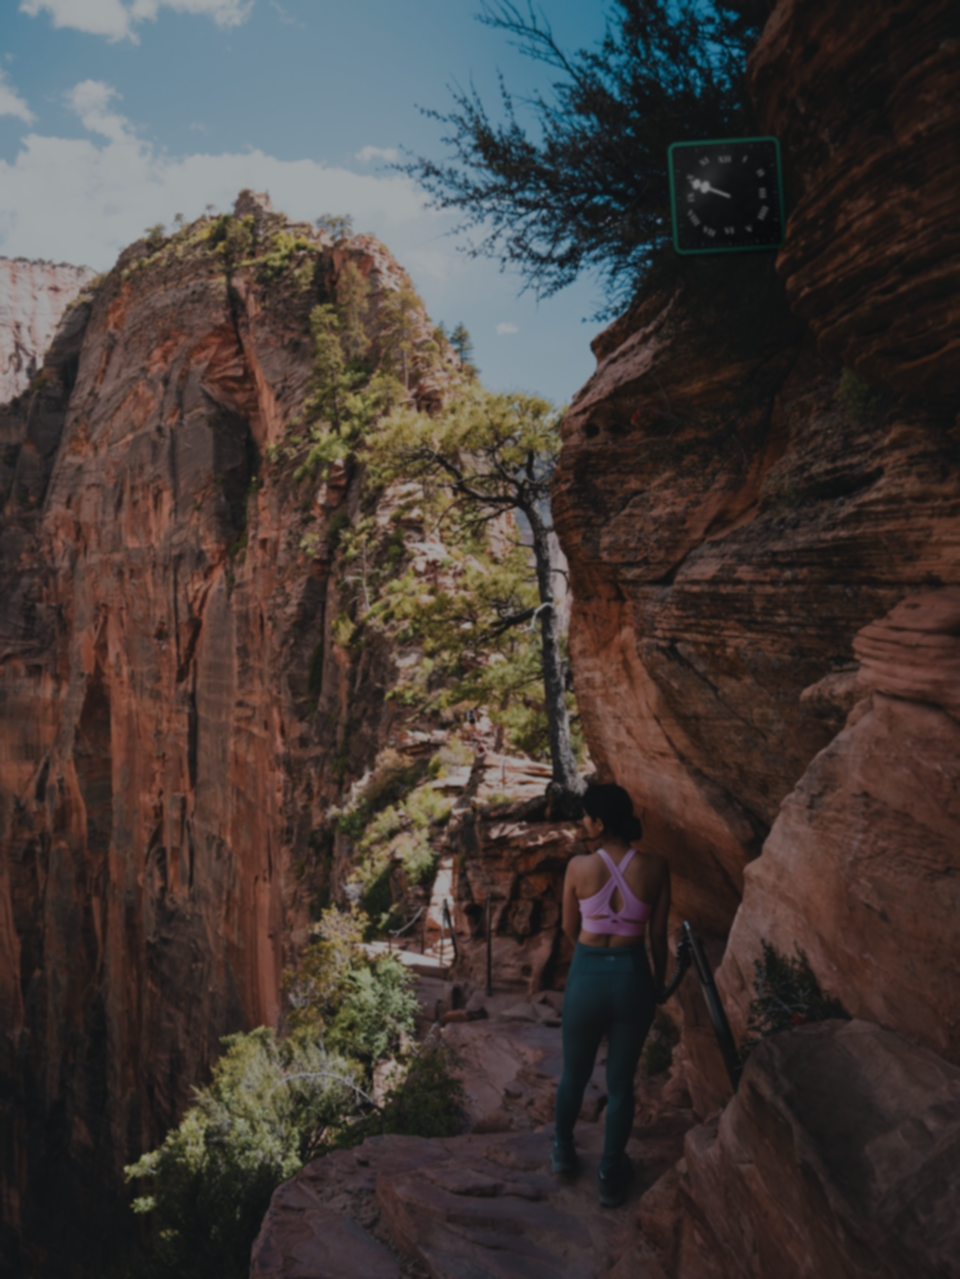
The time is 9:49
